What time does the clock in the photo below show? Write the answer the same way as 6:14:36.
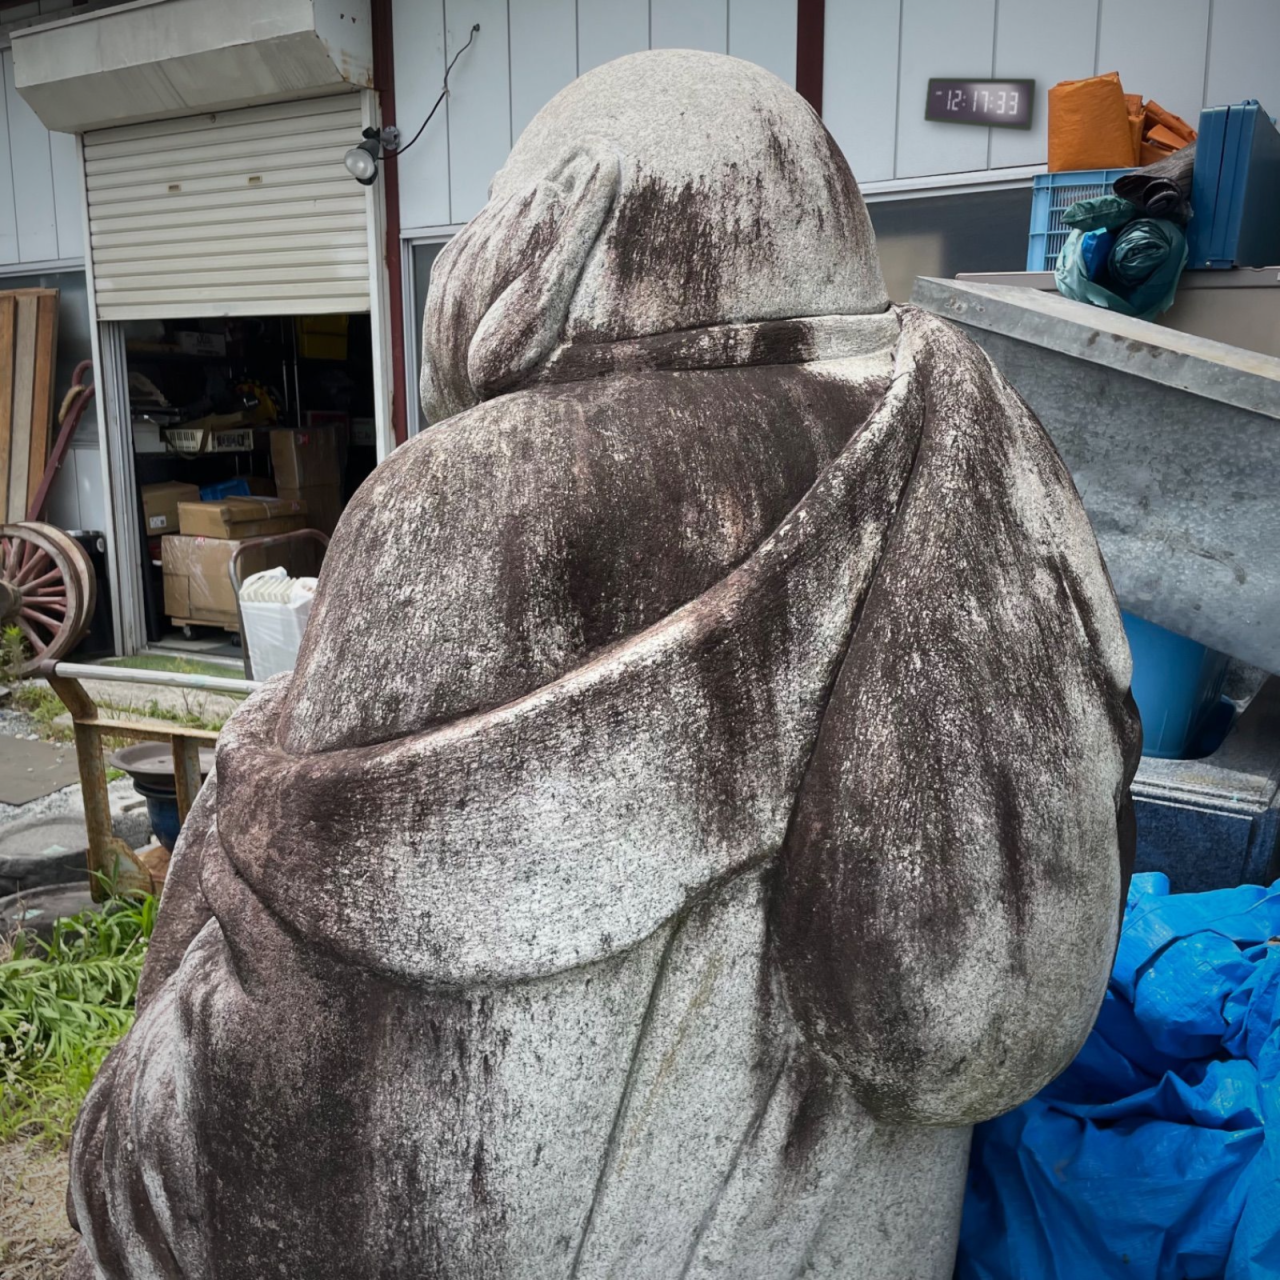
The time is 12:17:33
